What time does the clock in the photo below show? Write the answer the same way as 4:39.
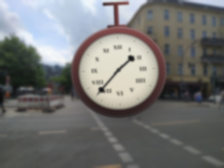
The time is 1:37
